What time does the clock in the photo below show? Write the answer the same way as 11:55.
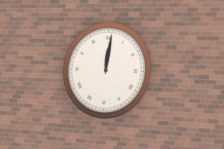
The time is 12:01
